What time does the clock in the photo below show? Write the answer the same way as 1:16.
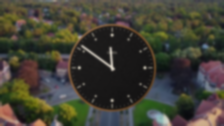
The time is 11:51
